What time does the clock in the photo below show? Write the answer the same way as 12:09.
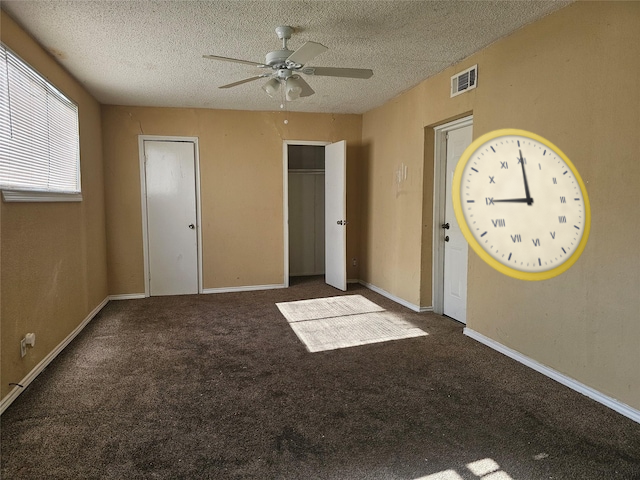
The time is 9:00
